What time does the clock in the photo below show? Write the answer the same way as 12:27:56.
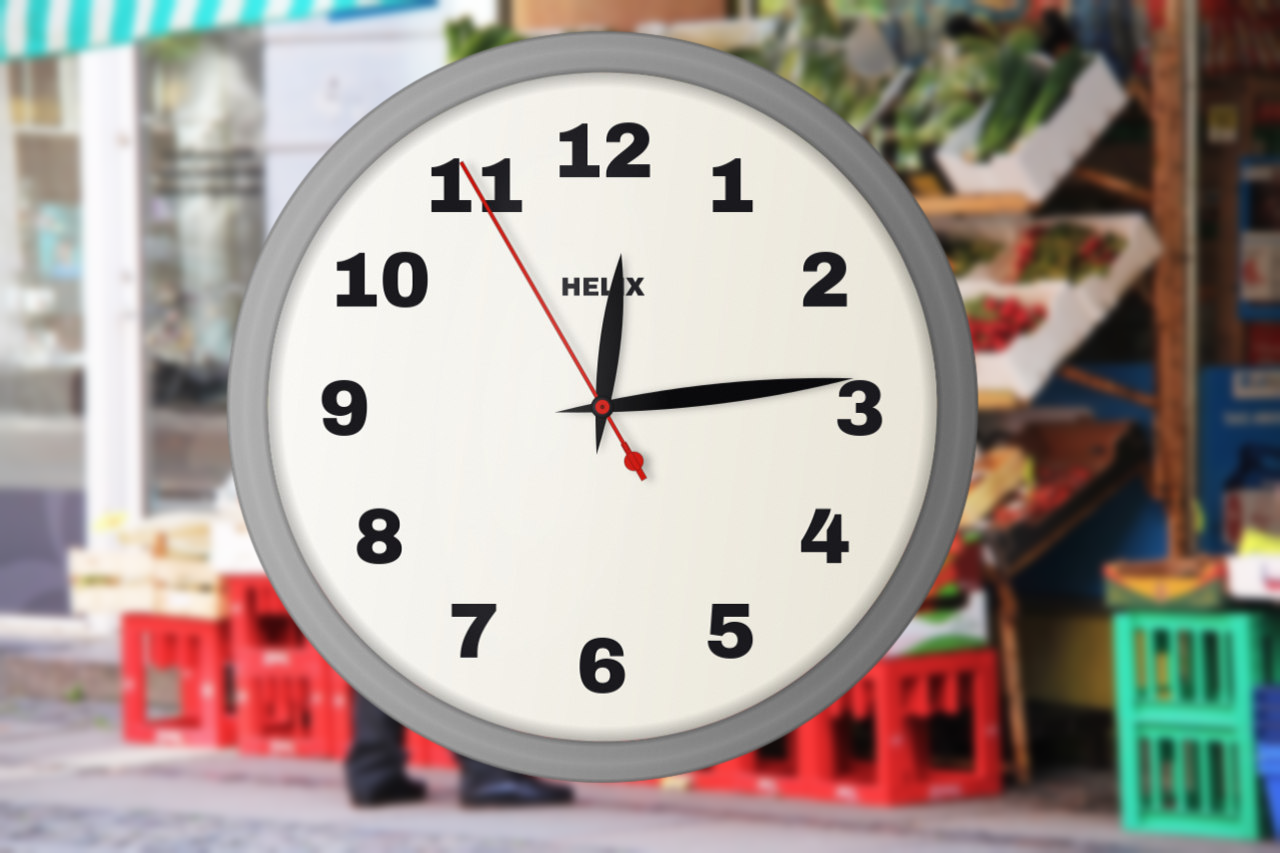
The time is 12:13:55
